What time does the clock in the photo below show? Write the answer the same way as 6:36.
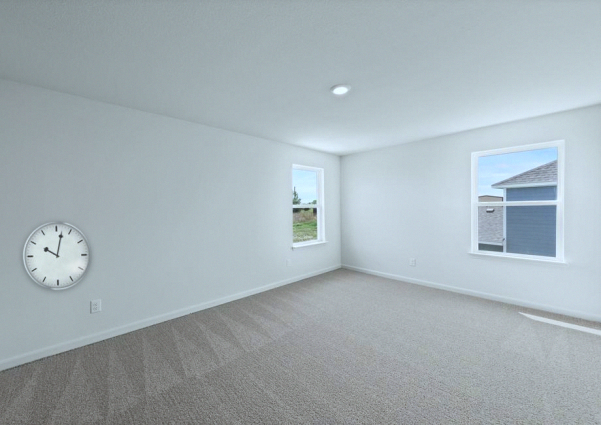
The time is 10:02
